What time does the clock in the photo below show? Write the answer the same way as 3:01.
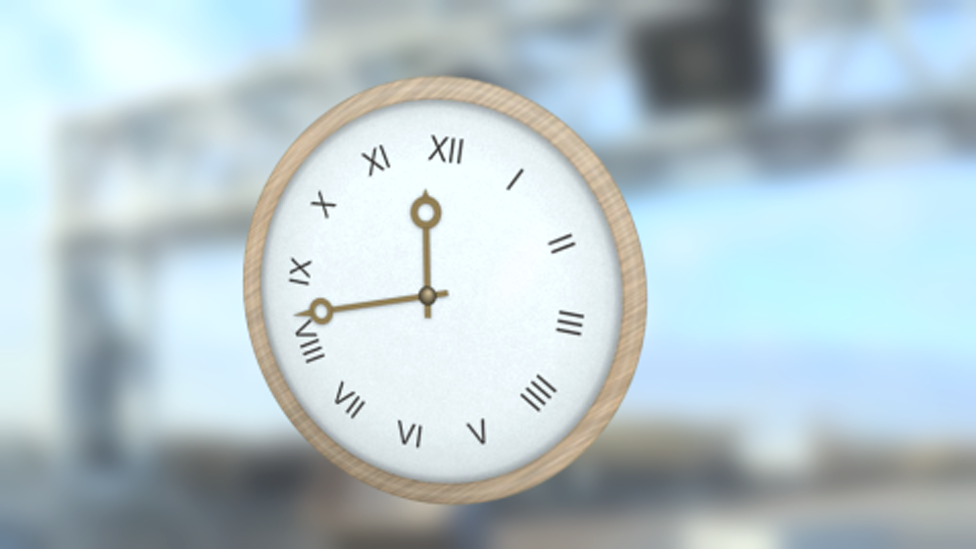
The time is 11:42
